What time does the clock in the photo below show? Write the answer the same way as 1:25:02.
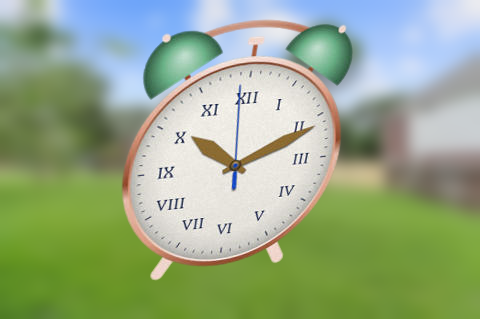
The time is 10:10:59
